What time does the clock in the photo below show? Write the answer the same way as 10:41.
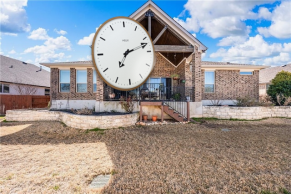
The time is 7:12
